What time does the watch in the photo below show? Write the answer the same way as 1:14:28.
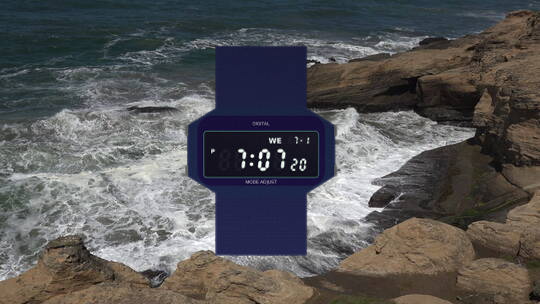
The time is 7:07:20
